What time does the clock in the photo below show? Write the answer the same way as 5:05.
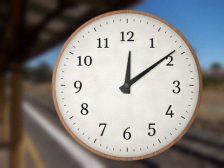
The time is 12:09
